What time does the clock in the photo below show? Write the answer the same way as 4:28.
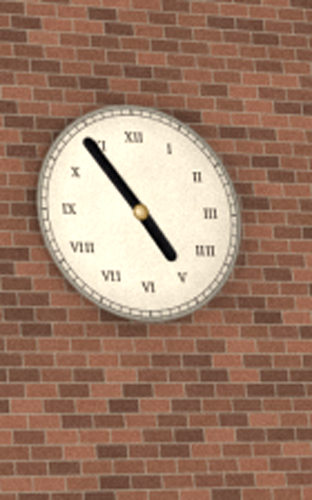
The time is 4:54
